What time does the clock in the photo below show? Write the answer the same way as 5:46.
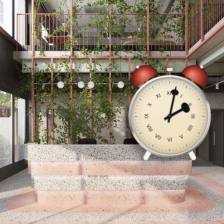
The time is 2:02
